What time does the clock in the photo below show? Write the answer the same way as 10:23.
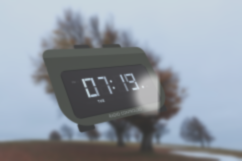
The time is 7:19
